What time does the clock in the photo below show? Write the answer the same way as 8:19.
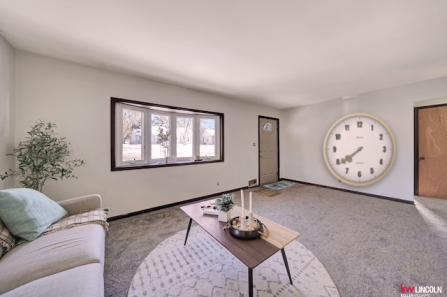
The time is 7:39
